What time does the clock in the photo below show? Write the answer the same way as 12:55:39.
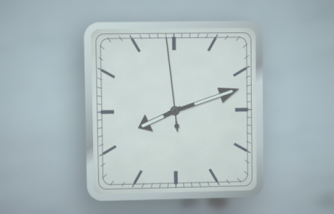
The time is 8:11:59
